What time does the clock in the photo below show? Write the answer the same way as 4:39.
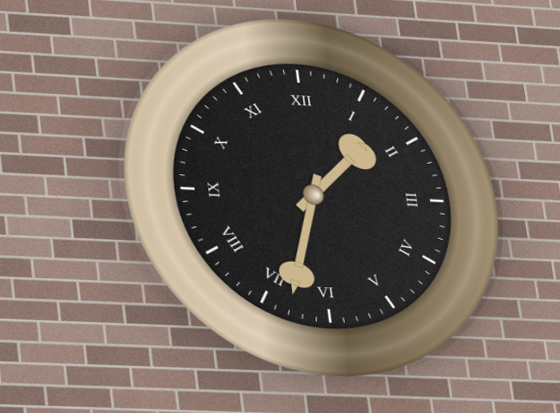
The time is 1:33
